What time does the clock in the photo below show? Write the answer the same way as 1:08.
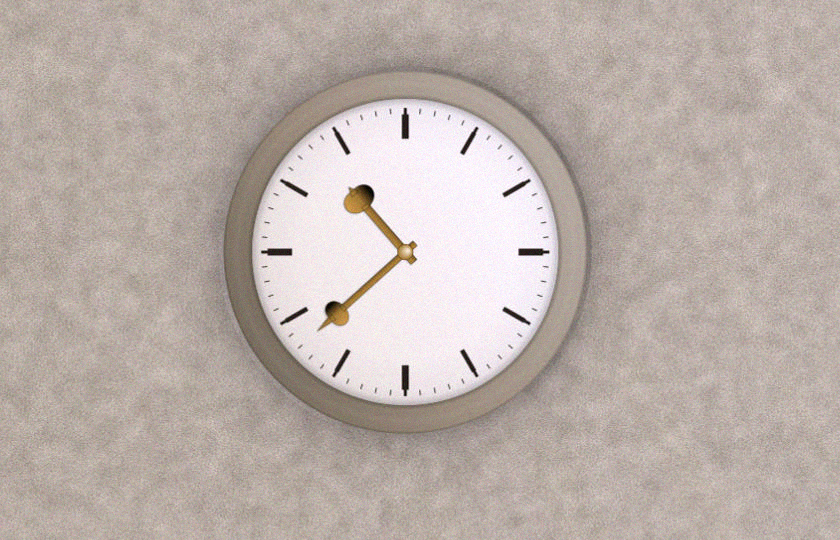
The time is 10:38
